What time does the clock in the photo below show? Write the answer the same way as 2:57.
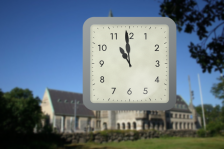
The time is 10:59
